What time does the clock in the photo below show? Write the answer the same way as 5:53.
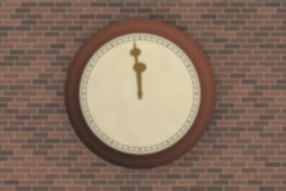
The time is 11:59
